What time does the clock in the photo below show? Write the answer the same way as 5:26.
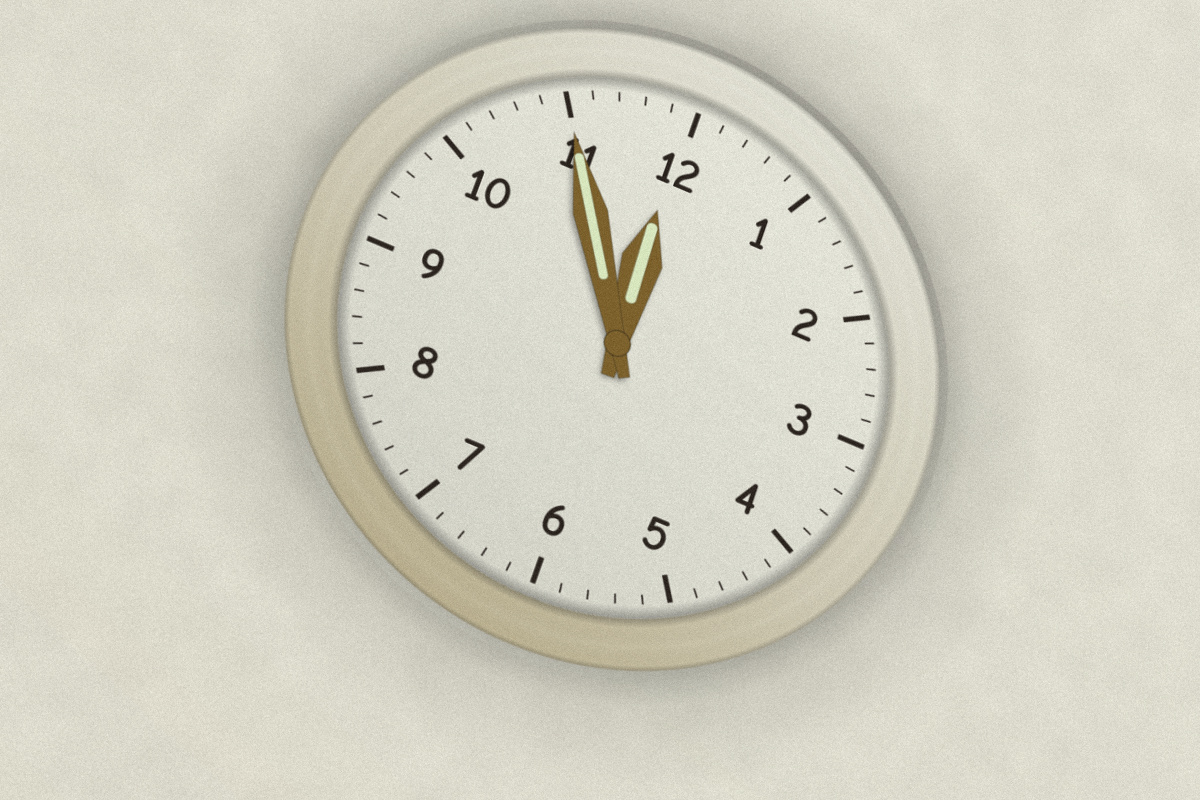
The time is 11:55
